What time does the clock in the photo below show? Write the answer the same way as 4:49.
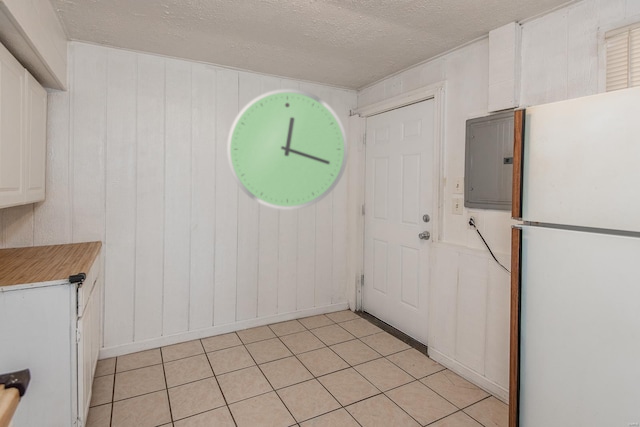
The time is 12:18
